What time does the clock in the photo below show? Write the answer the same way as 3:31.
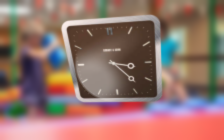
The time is 3:23
